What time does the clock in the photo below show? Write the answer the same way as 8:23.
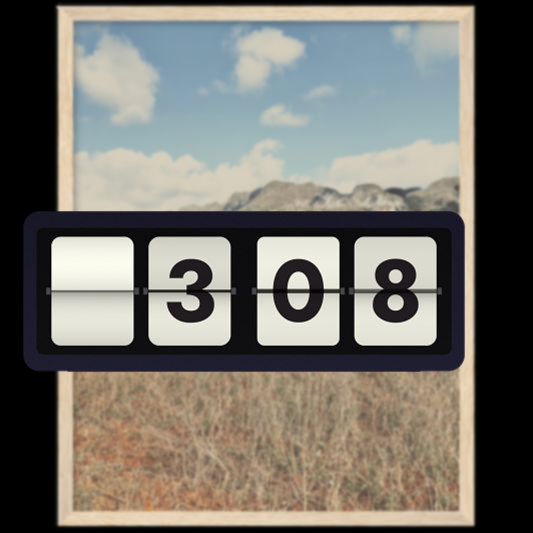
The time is 3:08
